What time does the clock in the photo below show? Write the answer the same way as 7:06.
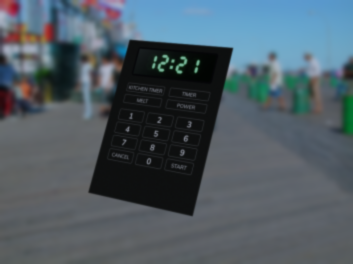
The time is 12:21
